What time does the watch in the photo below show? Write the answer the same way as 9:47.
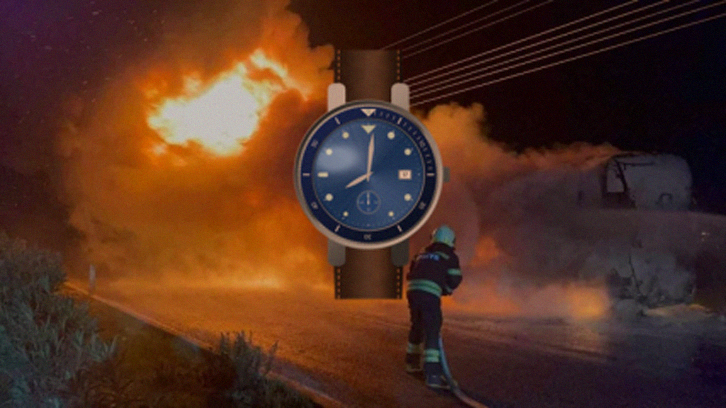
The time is 8:01
